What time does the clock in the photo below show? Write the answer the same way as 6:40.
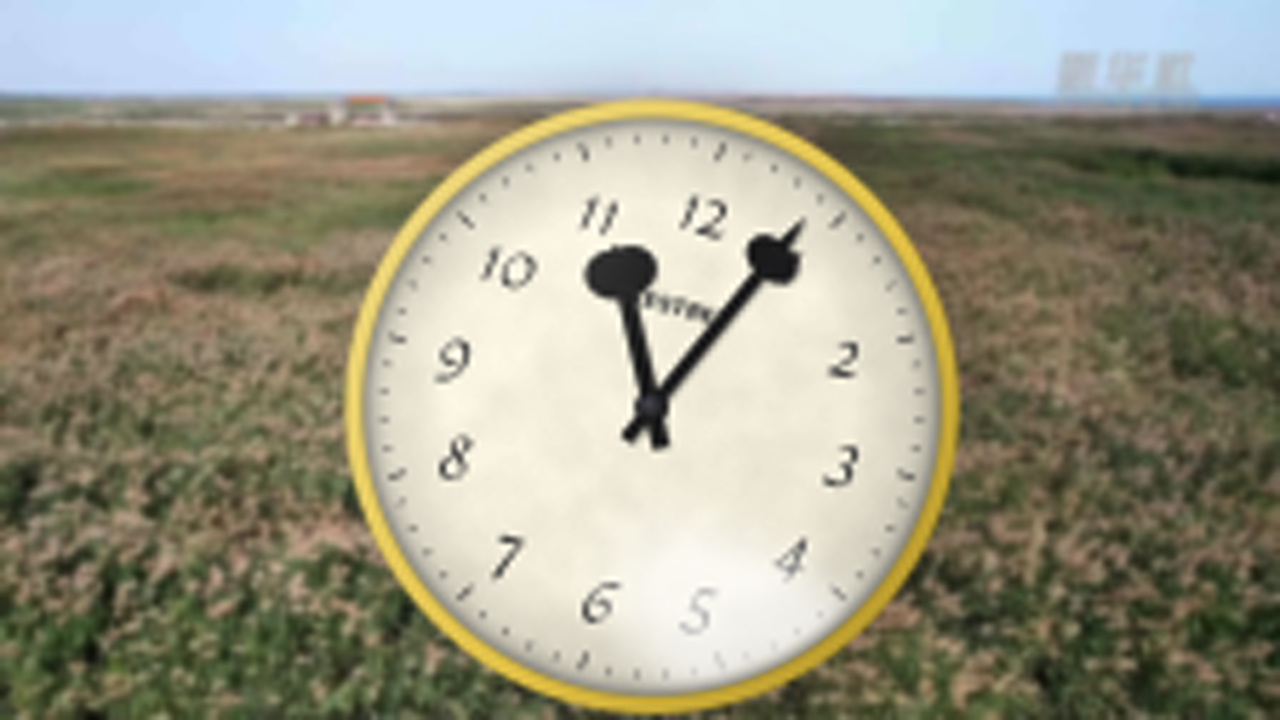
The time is 11:04
